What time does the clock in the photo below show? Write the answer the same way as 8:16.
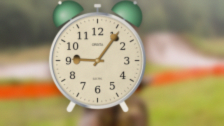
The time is 9:06
